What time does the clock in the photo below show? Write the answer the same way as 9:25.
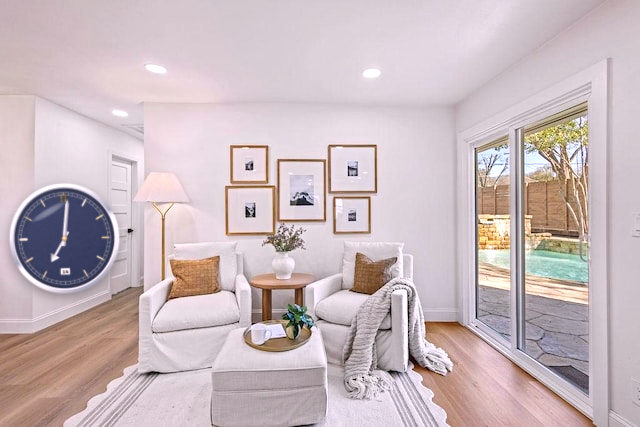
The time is 7:01
